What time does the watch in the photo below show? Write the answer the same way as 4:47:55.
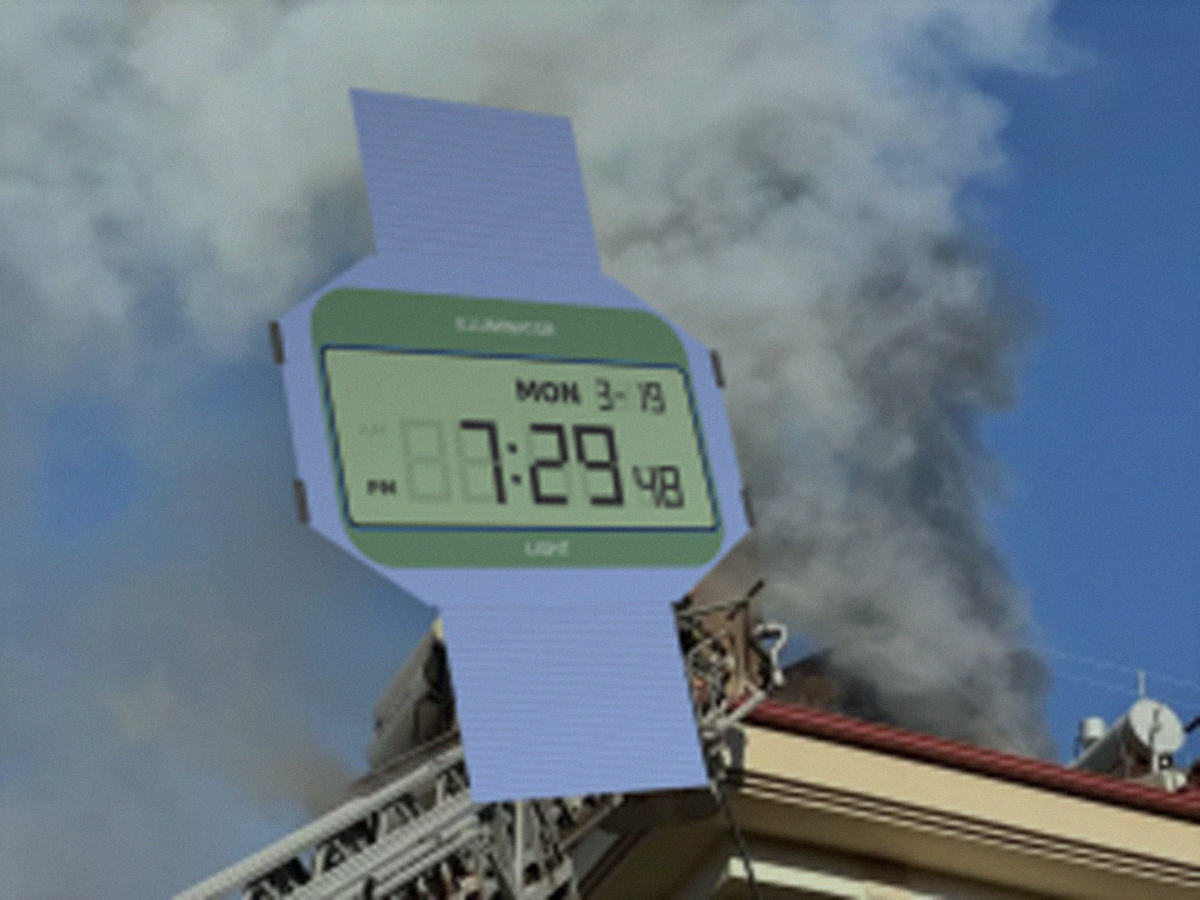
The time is 7:29:48
